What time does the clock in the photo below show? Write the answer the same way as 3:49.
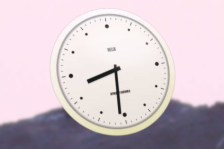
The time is 8:31
